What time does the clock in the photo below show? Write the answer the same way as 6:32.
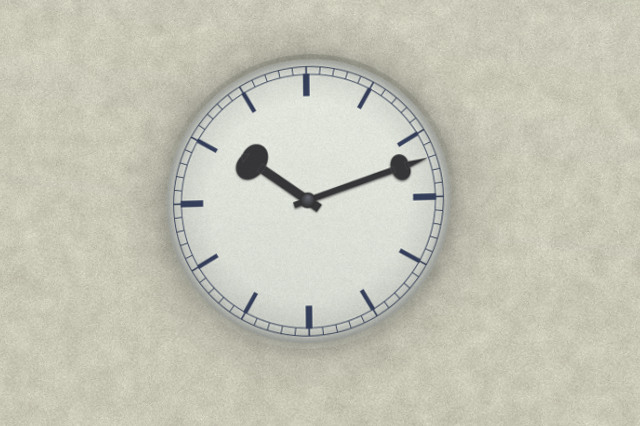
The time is 10:12
